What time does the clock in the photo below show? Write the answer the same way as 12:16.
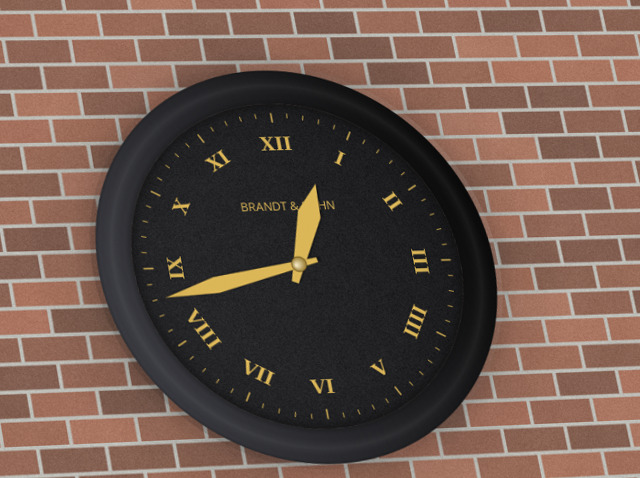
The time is 12:43
